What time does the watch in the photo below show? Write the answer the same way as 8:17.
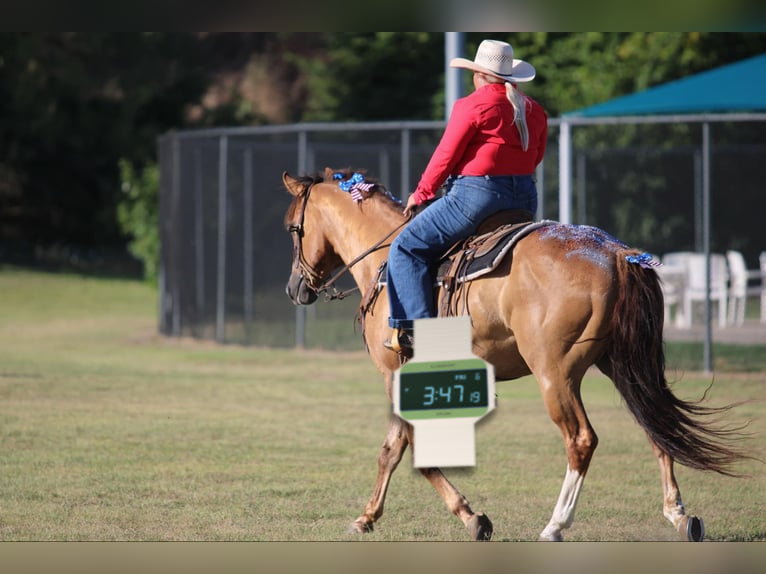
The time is 3:47
